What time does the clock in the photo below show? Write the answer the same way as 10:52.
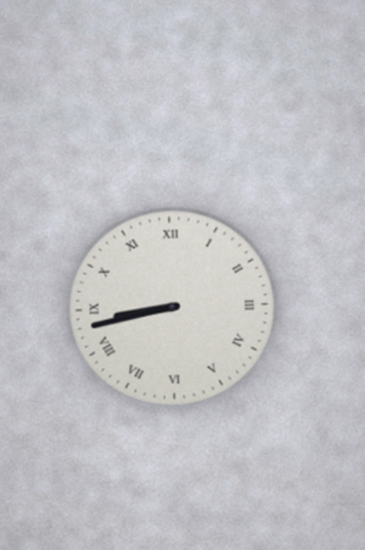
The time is 8:43
